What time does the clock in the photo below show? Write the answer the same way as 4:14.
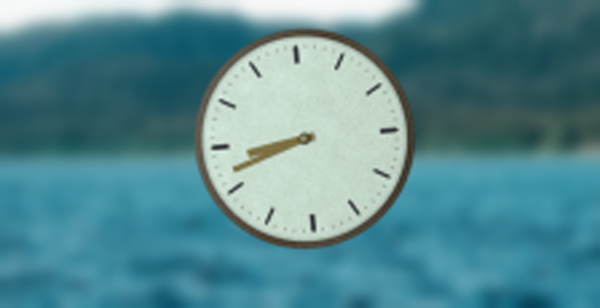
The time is 8:42
